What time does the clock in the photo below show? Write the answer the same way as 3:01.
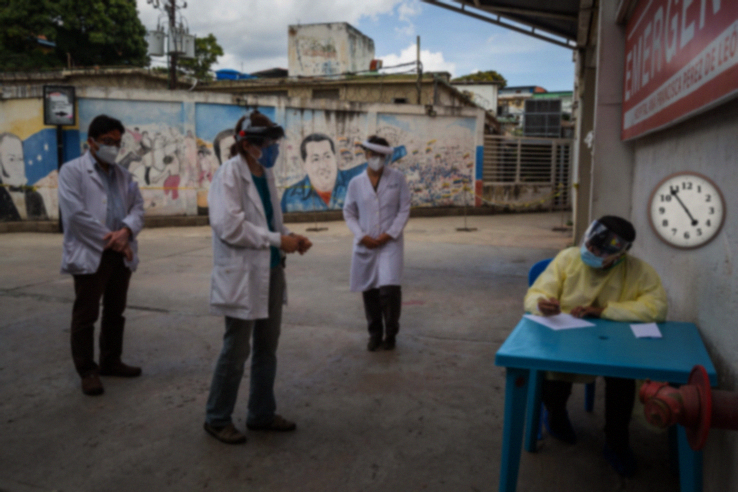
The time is 4:54
